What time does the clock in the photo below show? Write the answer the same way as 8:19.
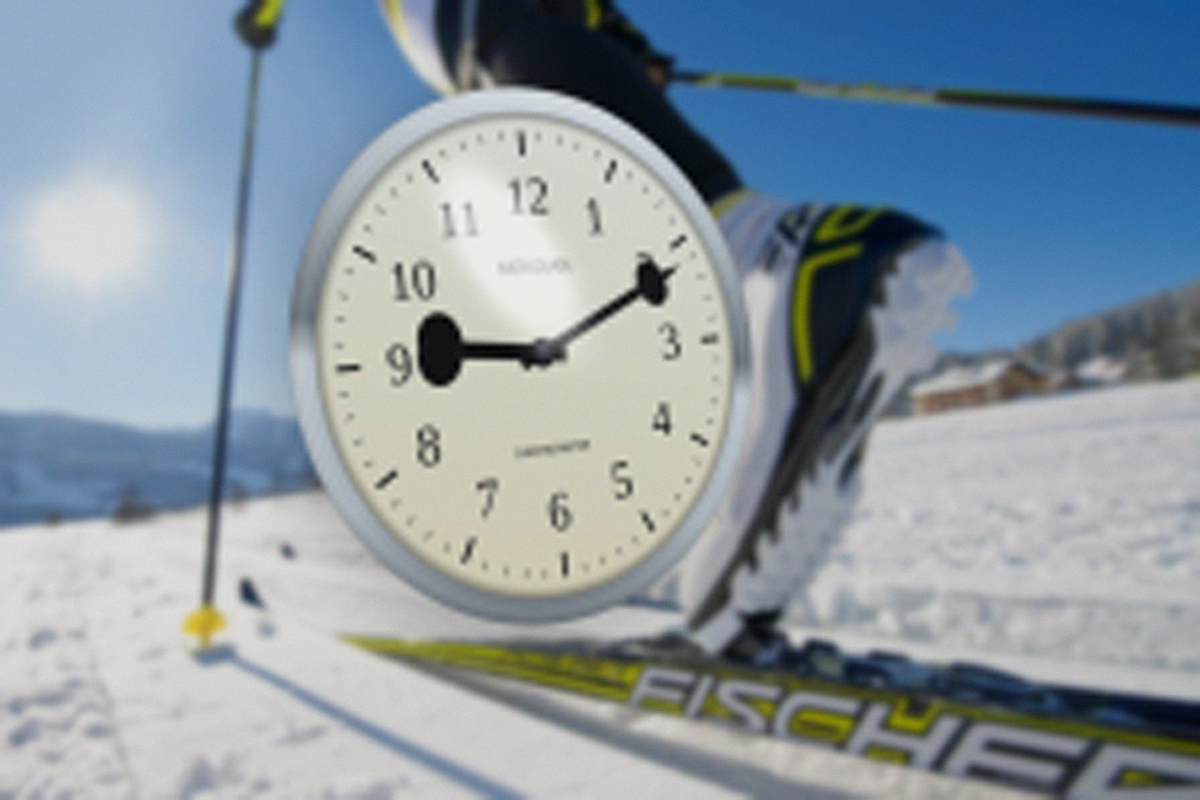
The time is 9:11
